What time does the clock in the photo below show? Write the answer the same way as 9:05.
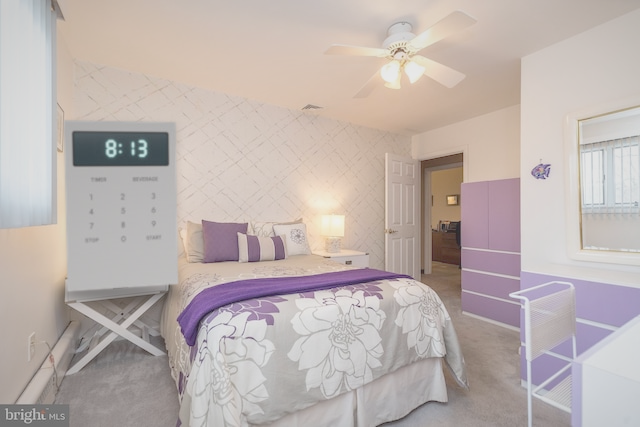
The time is 8:13
